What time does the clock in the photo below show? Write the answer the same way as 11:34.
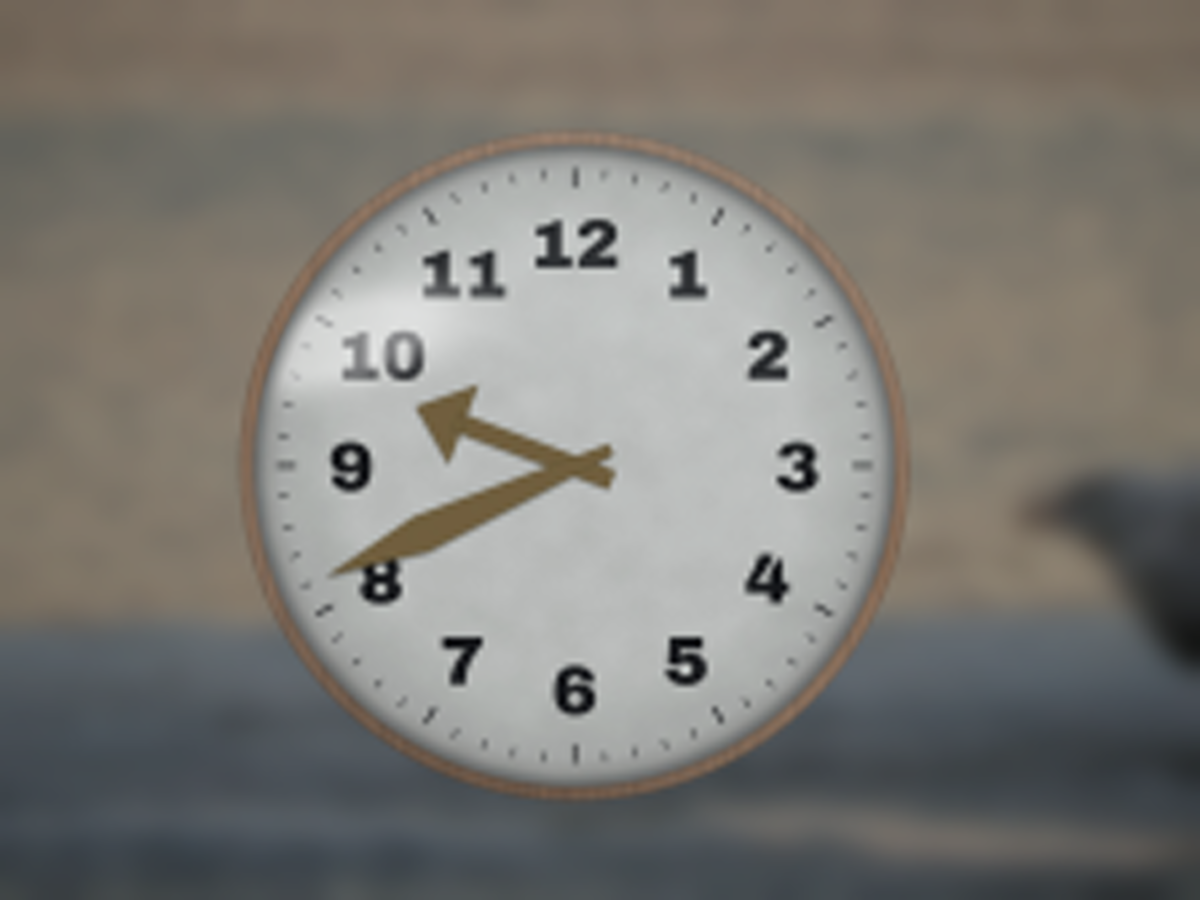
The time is 9:41
